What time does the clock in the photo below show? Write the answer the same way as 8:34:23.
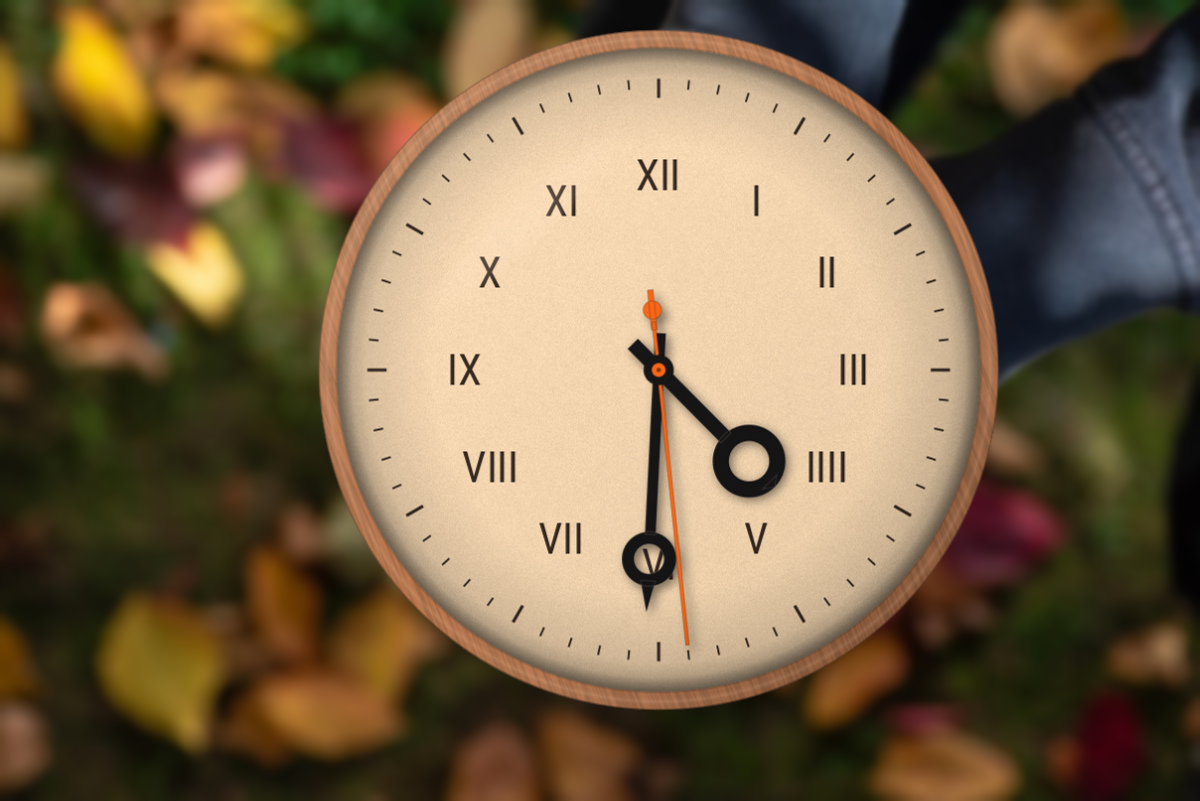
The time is 4:30:29
